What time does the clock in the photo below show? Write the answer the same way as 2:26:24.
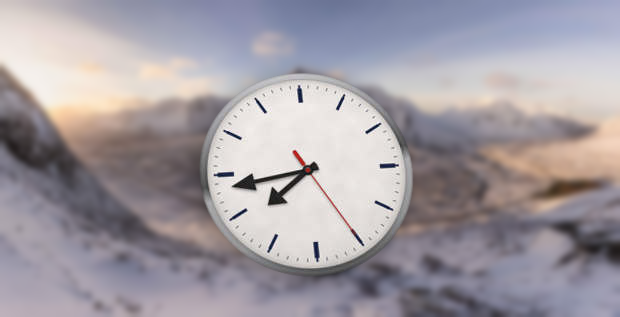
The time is 7:43:25
